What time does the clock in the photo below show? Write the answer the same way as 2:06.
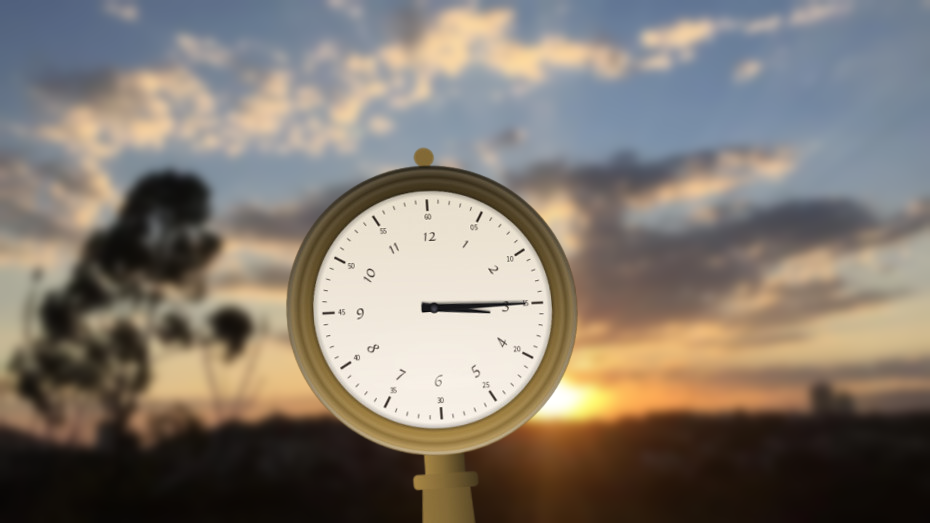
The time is 3:15
